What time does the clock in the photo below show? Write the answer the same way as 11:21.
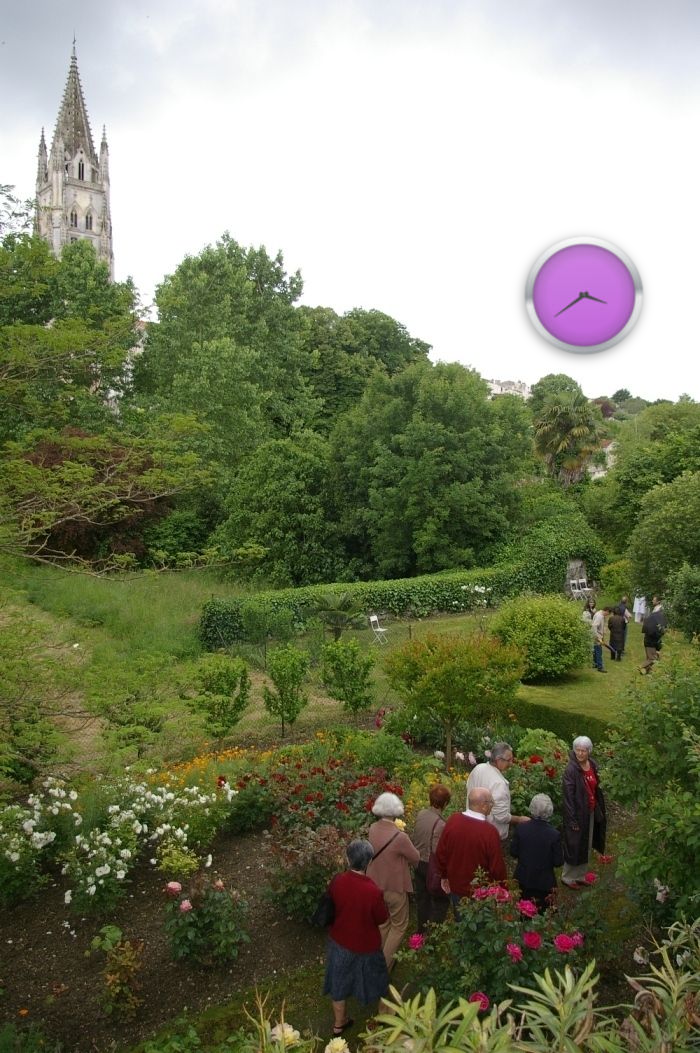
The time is 3:39
